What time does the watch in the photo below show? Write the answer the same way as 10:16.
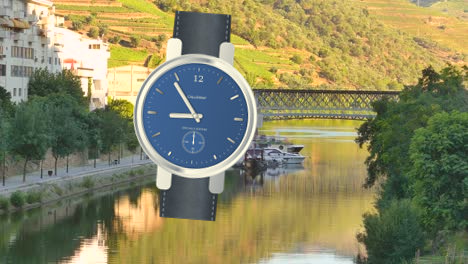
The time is 8:54
